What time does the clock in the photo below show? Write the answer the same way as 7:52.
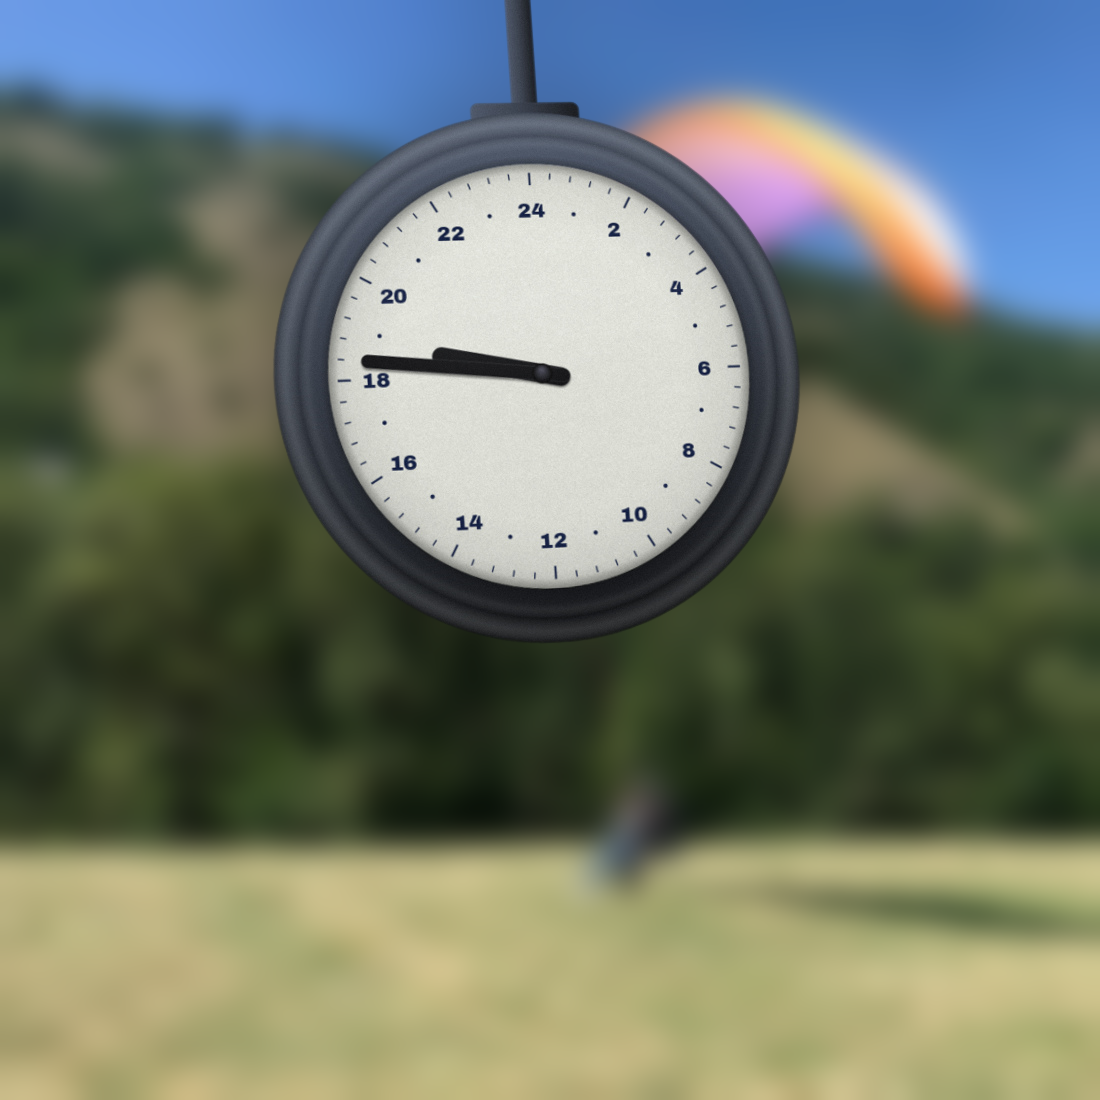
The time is 18:46
